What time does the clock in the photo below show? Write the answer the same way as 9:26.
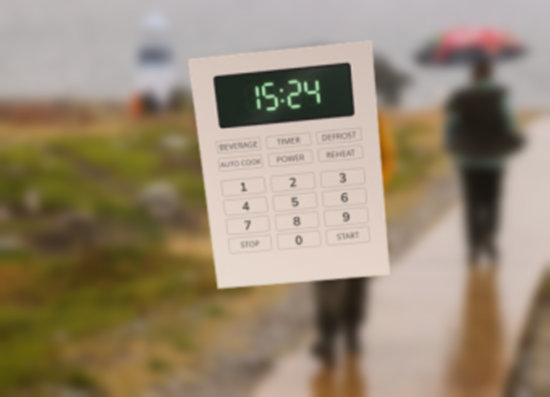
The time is 15:24
